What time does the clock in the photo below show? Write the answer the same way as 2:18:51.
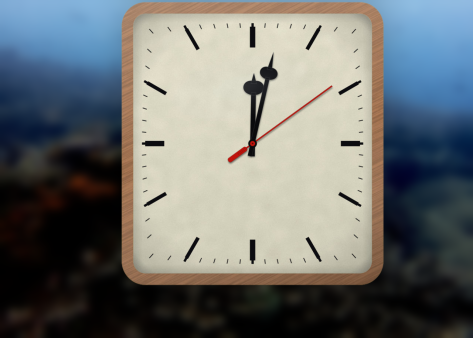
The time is 12:02:09
